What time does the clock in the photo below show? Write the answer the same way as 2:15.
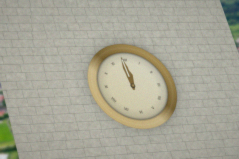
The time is 11:59
